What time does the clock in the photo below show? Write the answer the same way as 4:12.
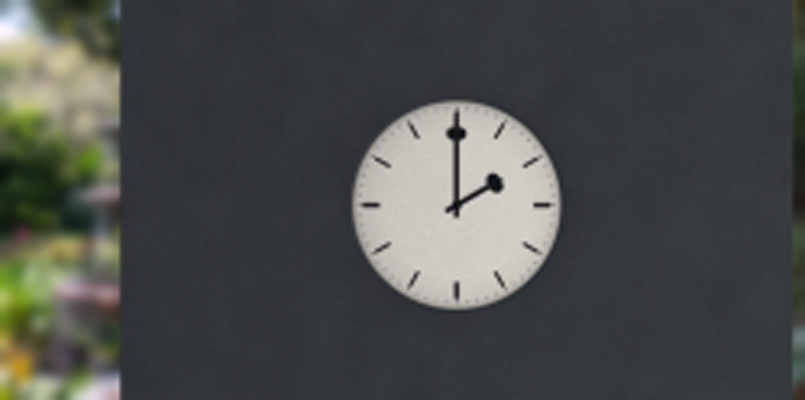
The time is 2:00
